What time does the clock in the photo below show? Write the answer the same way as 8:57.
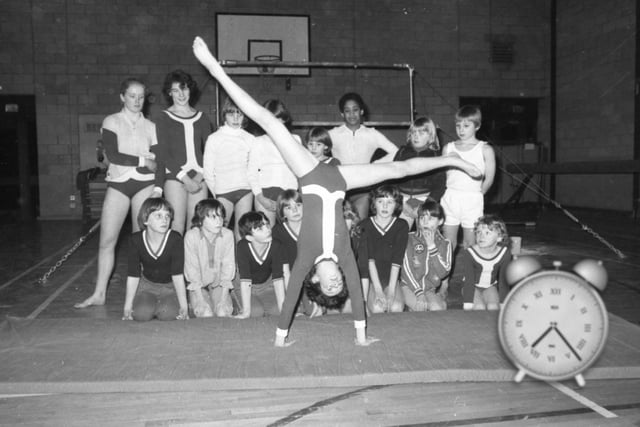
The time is 7:23
